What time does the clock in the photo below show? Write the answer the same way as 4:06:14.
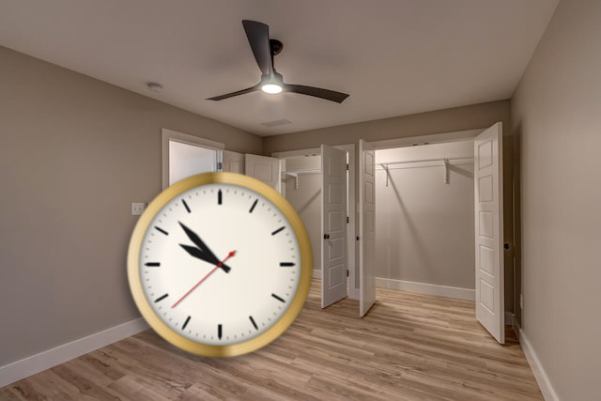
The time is 9:52:38
